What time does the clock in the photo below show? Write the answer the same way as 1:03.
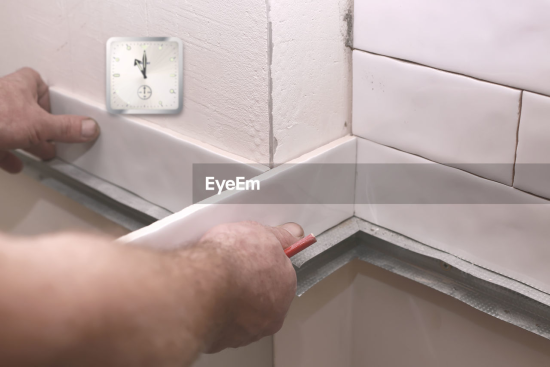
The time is 11:00
